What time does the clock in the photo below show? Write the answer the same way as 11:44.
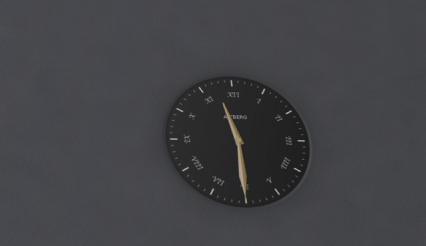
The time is 11:30
